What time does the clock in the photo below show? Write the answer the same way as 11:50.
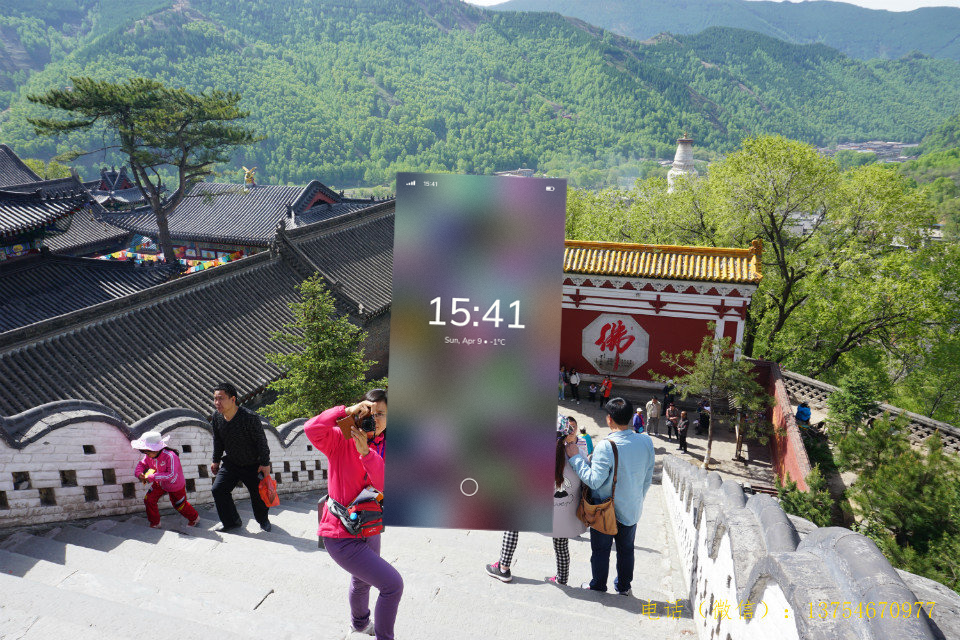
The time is 15:41
